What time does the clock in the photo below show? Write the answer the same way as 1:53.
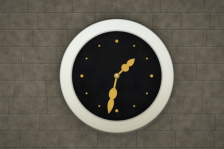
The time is 1:32
